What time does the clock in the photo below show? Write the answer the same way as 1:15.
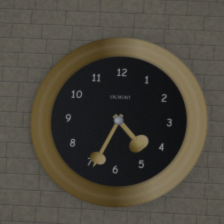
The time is 4:34
